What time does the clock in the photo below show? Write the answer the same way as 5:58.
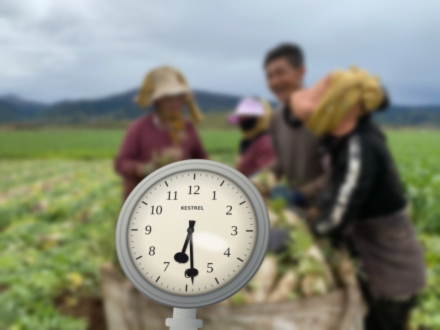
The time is 6:29
